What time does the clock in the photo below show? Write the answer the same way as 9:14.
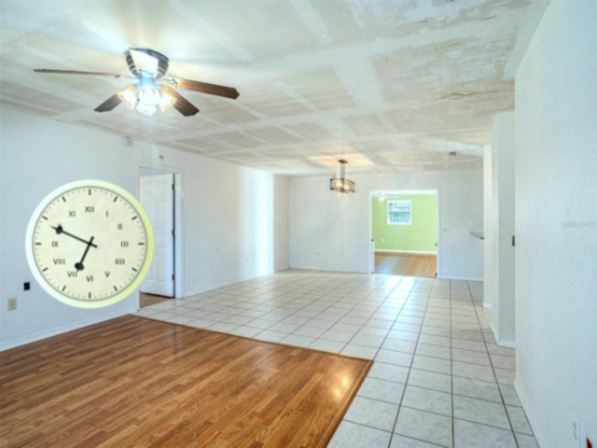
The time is 6:49
